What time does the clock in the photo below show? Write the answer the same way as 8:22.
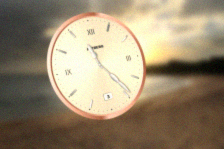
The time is 11:24
